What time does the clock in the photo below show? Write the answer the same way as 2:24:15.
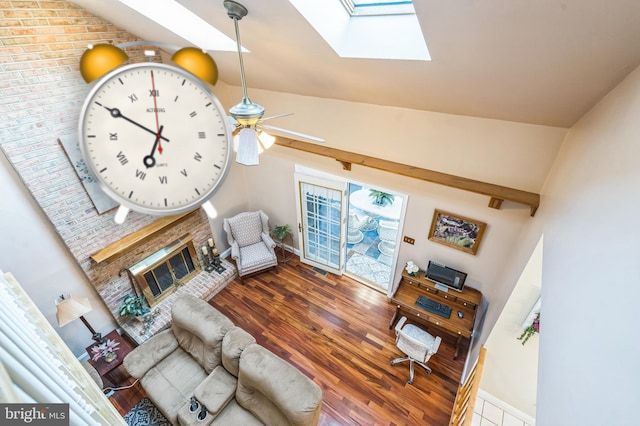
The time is 6:50:00
